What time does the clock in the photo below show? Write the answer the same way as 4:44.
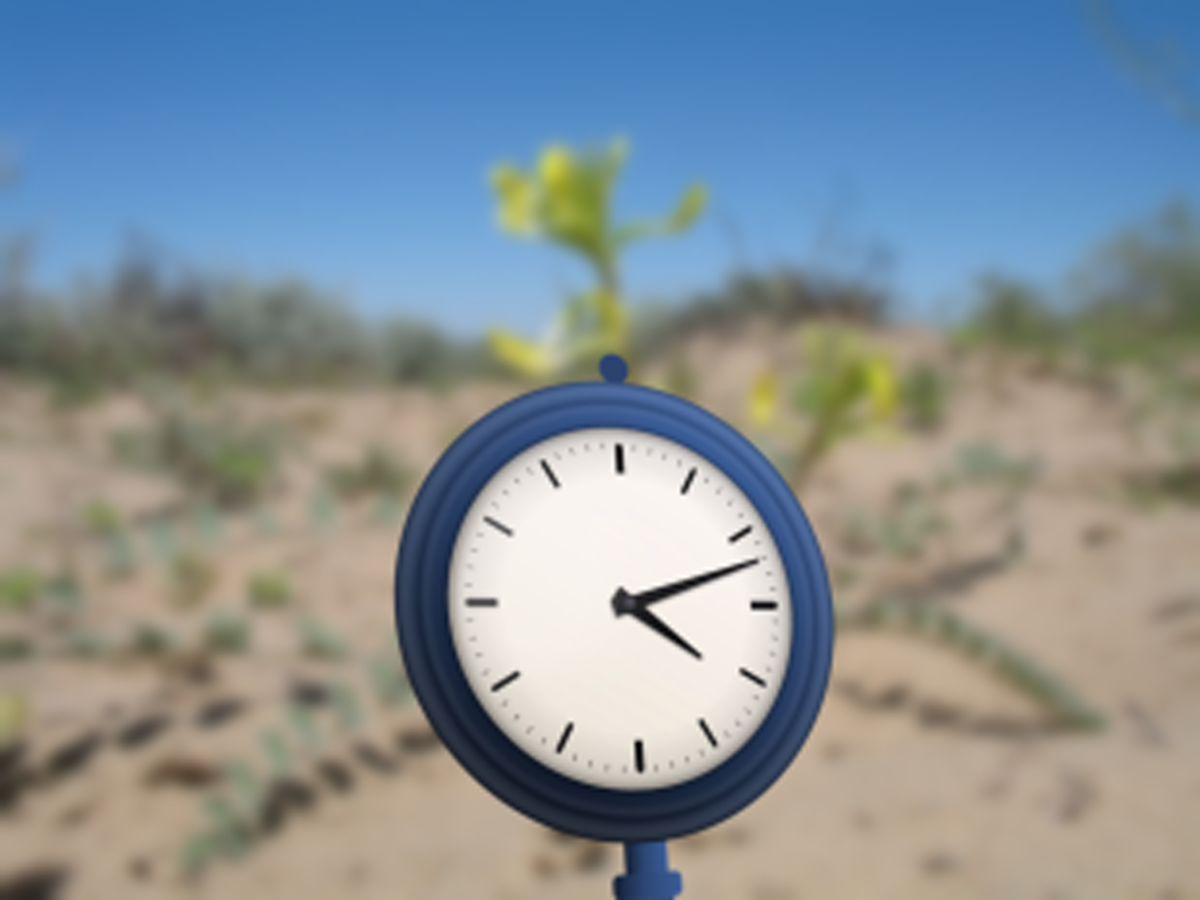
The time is 4:12
